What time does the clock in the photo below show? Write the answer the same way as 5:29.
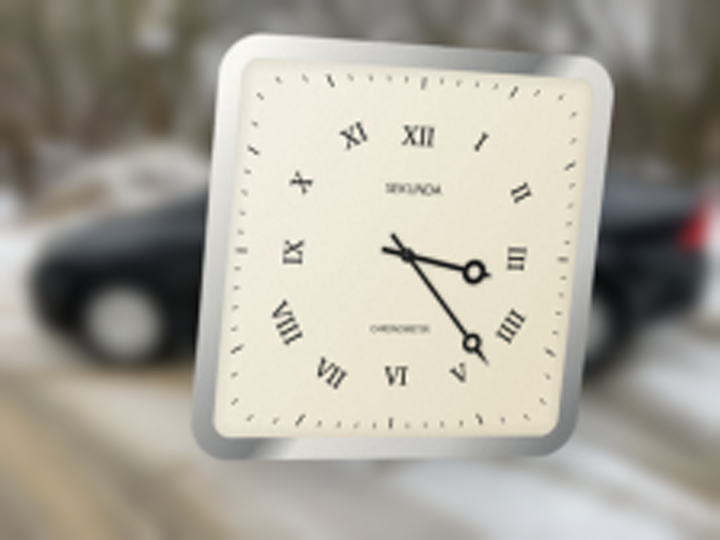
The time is 3:23
